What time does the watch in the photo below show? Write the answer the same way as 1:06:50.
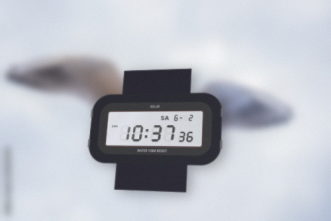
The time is 10:37:36
